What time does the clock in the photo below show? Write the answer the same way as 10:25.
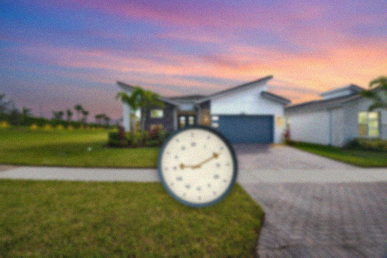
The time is 9:11
